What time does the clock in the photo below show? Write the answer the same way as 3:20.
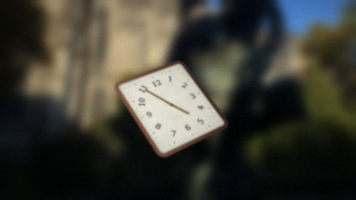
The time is 4:55
